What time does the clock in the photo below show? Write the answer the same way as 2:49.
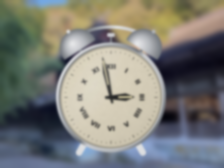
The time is 2:58
